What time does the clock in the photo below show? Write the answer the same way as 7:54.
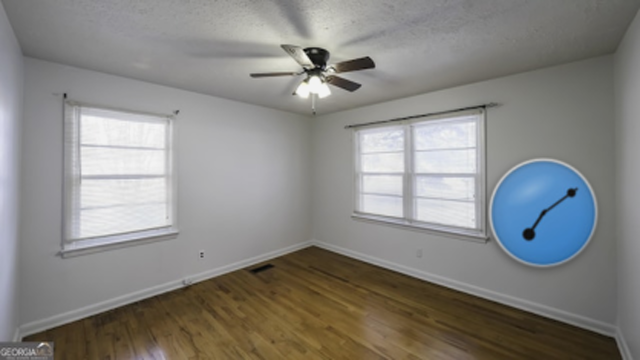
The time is 7:09
